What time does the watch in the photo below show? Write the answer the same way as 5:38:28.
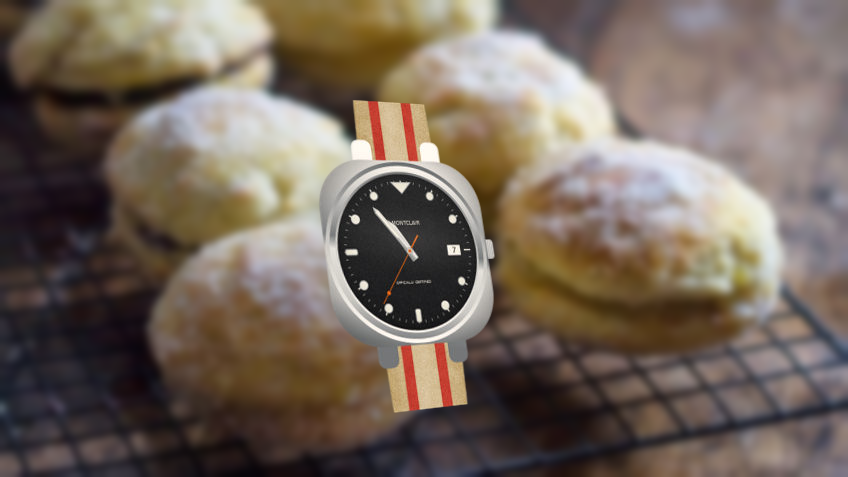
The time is 10:53:36
